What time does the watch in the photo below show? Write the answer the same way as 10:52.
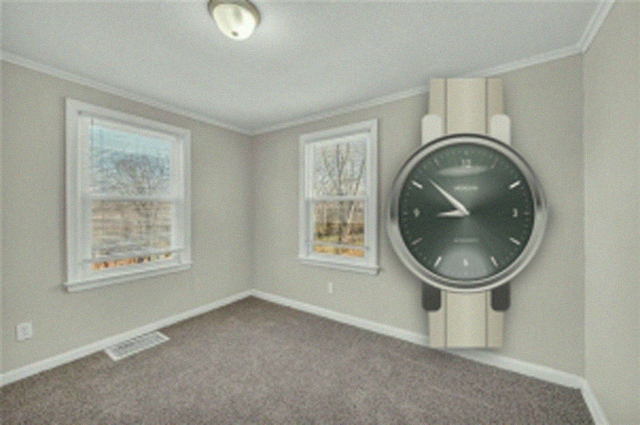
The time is 8:52
